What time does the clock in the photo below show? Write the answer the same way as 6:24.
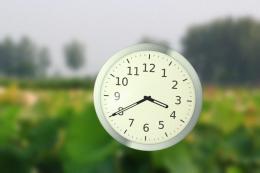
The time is 3:40
